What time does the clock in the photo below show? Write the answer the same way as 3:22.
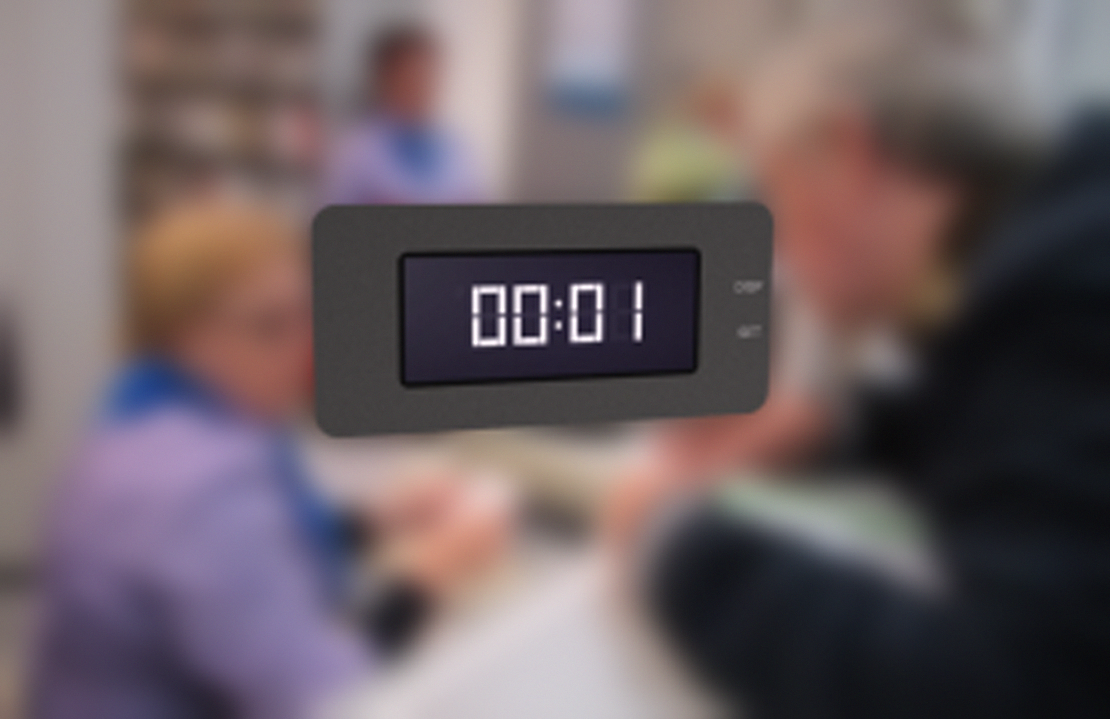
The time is 0:01
